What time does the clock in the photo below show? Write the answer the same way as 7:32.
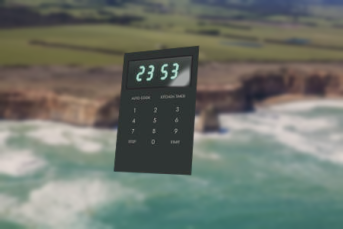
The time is 23:53
